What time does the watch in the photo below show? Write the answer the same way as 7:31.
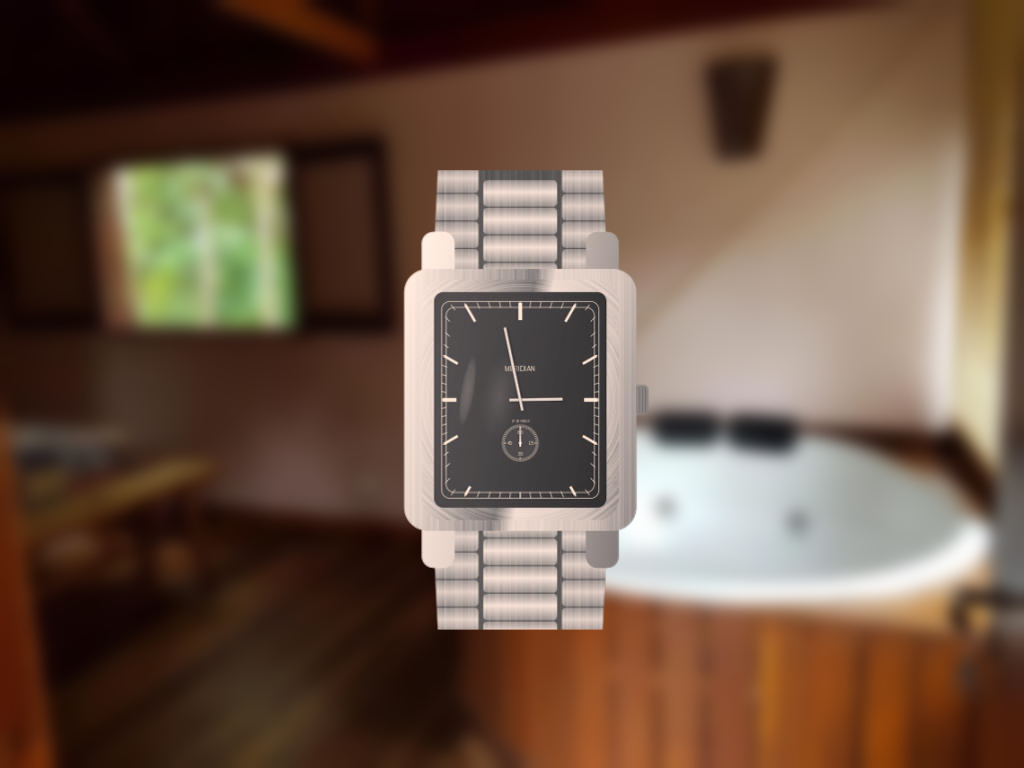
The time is 2:58
